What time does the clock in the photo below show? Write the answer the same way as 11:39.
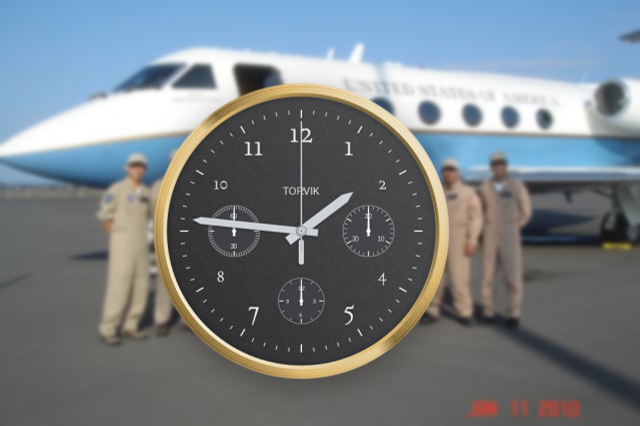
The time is 1:46
